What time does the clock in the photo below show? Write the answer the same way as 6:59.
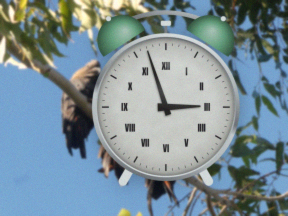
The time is 2:57
